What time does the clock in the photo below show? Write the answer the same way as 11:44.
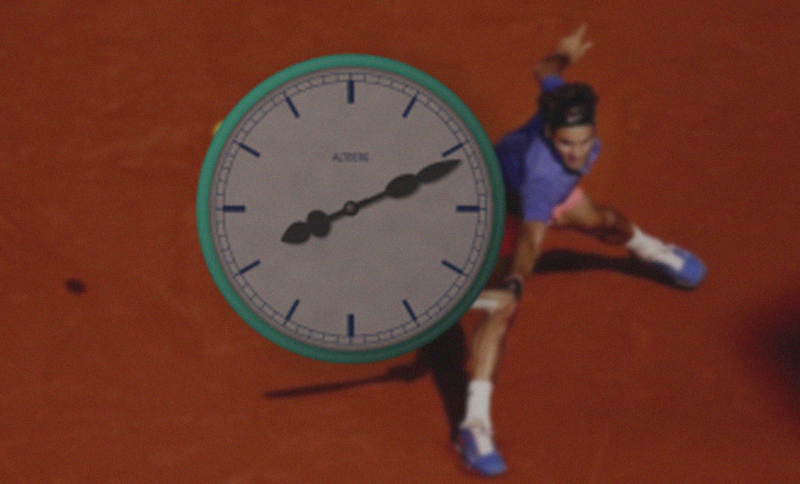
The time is 8:11
